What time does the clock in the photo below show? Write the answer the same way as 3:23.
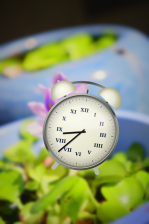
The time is 8:37
